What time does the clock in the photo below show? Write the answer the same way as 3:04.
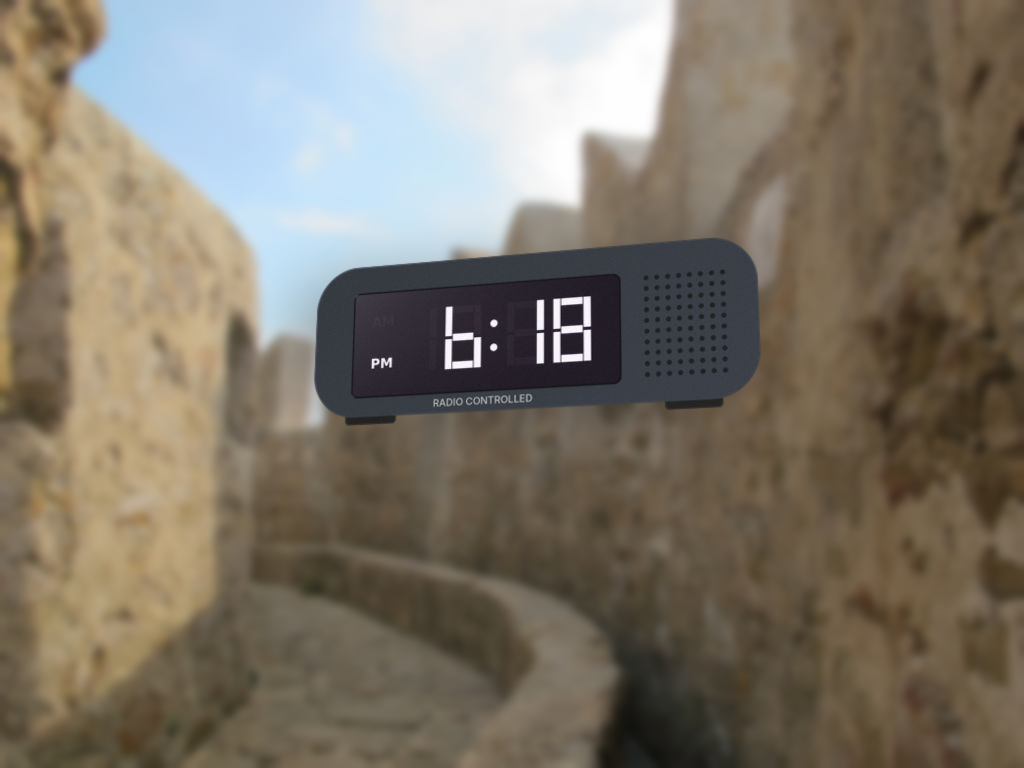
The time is 6:18
